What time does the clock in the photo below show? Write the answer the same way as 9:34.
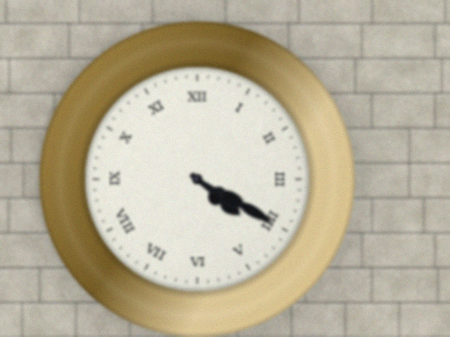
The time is 4:20
